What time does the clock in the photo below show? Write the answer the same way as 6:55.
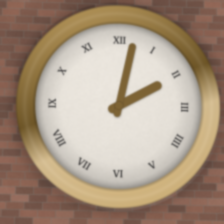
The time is 2:02
